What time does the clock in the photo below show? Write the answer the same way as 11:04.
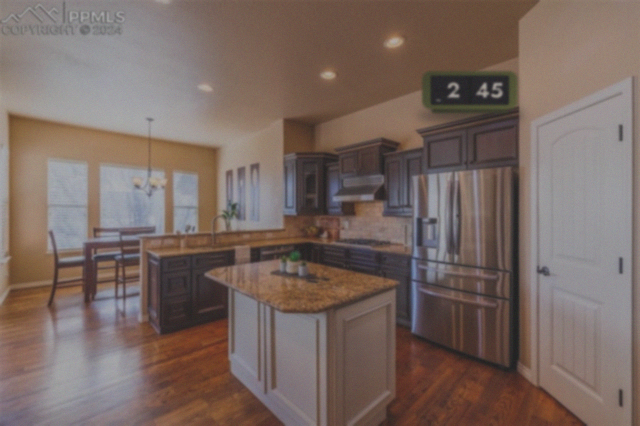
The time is 2:45
